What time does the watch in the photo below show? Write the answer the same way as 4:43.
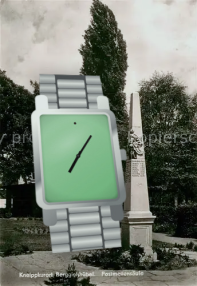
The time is 7:06
